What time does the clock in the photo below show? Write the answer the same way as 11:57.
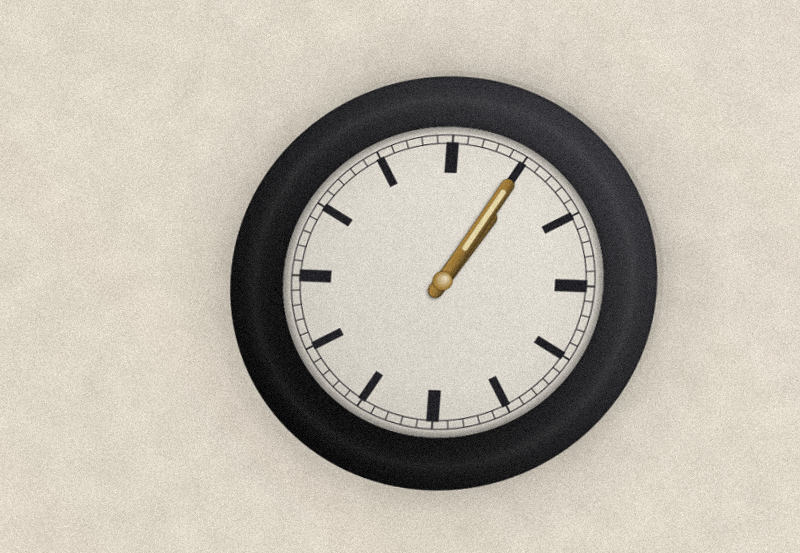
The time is 1:05
